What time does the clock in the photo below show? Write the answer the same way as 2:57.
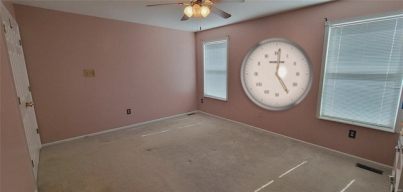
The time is 5:01
